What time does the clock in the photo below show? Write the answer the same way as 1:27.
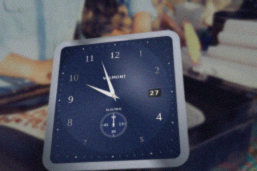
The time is 9:57
